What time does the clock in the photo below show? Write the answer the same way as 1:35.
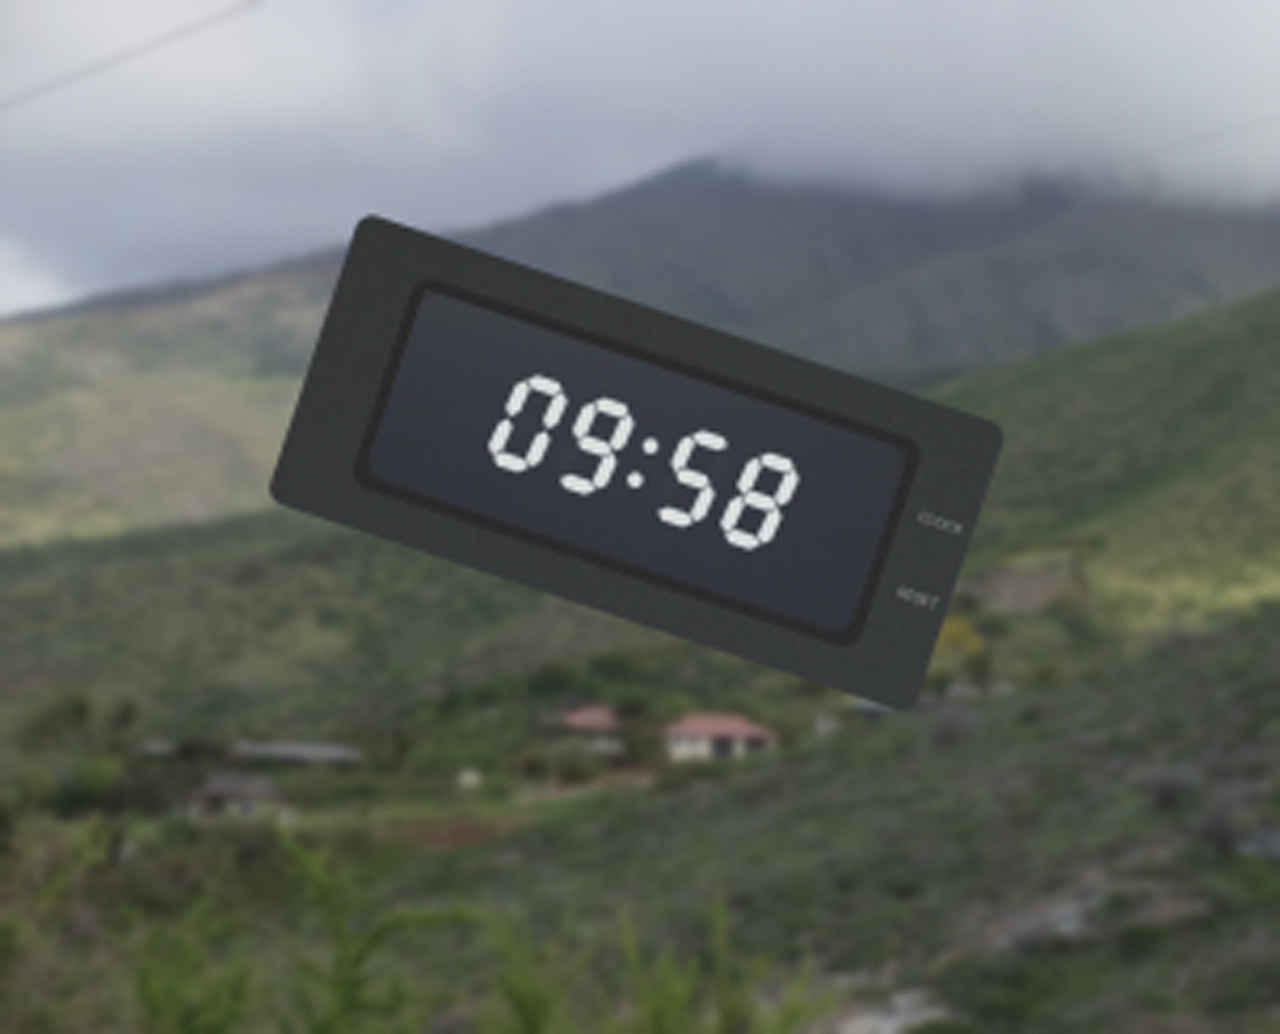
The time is 9:58
